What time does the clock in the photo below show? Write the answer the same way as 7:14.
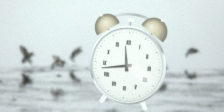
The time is 11:43
